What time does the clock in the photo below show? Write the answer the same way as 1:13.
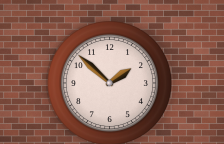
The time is 1:52
